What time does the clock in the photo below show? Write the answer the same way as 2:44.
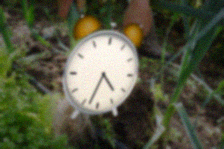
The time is 4:33
